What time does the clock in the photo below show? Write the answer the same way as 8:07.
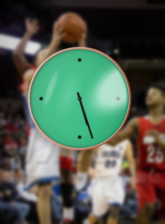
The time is 5:27
